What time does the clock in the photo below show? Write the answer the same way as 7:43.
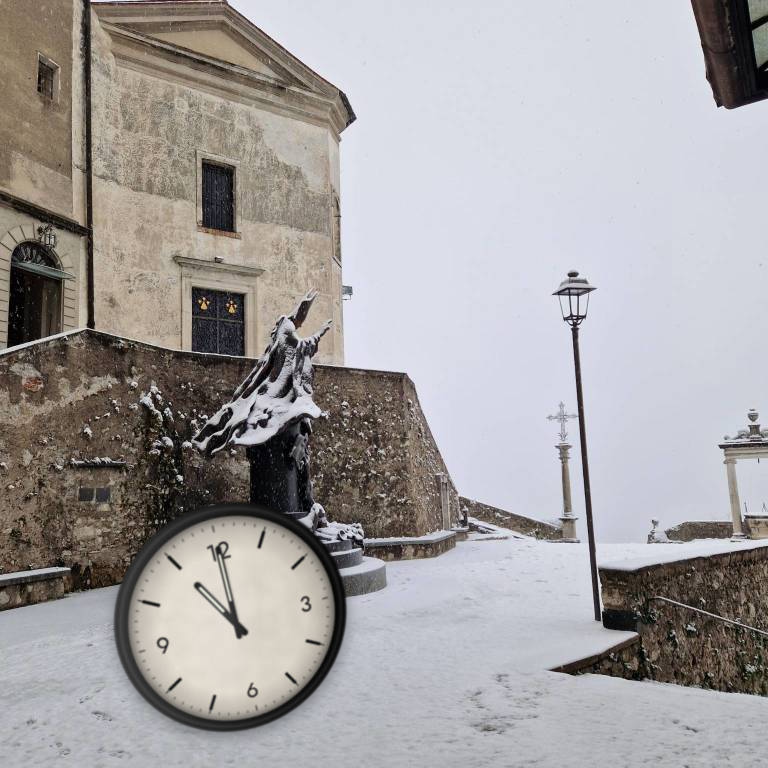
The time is 11:00
